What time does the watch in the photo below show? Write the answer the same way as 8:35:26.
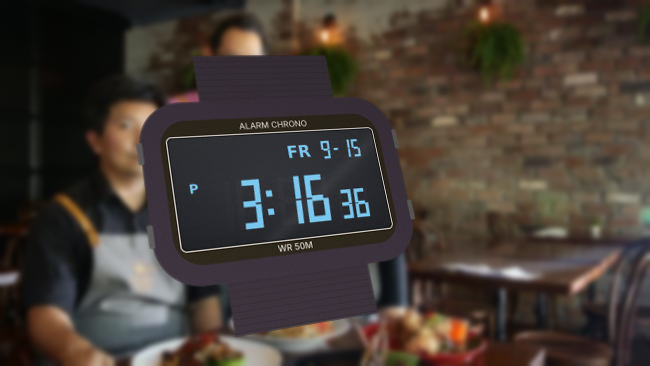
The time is 3:16:36
